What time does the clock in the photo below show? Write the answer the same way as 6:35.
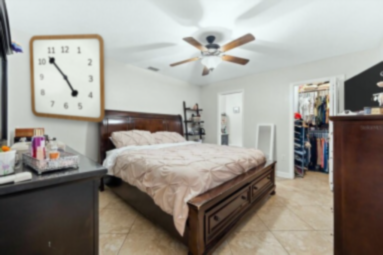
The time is 4:53
